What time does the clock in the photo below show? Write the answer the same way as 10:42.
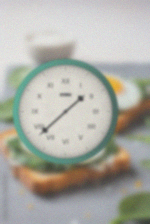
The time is 1:38
